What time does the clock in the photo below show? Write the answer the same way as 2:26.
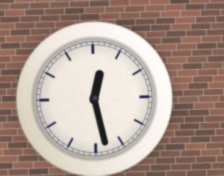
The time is 12:28
